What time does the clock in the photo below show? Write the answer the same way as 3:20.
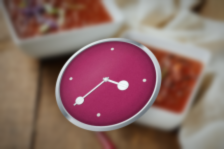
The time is 3:37
